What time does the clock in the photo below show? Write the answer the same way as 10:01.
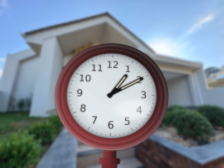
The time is 1:10
